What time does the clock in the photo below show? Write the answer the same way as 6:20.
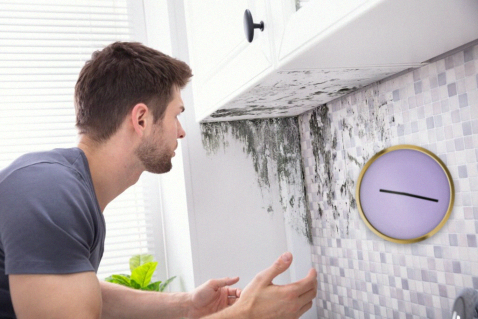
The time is 9:17
